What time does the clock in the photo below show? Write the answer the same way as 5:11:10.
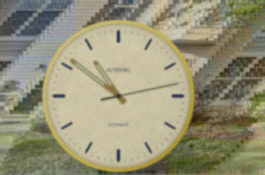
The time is 10:51:13
